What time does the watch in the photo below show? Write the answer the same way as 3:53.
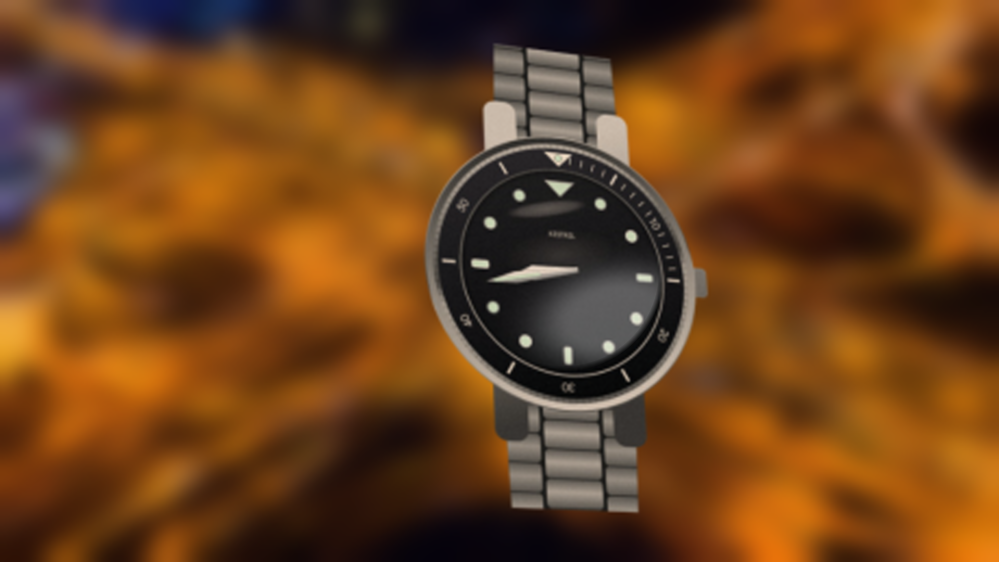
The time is 8:43
